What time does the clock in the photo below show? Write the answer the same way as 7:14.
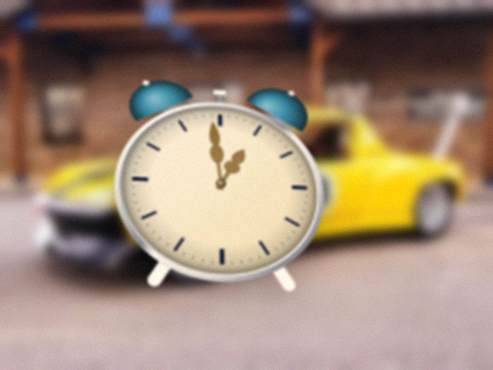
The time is 12:59
